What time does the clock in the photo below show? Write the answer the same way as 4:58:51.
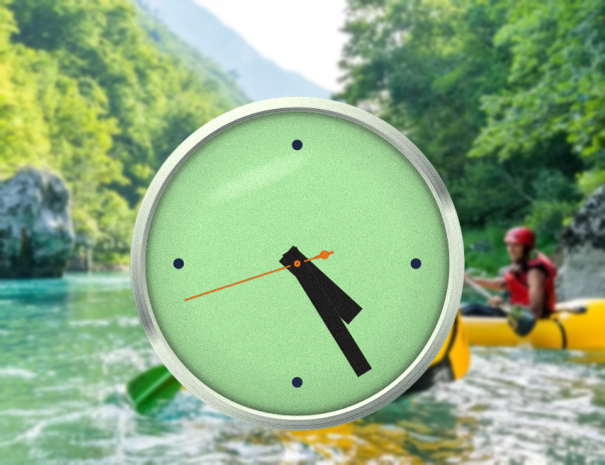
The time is 4:24:42
